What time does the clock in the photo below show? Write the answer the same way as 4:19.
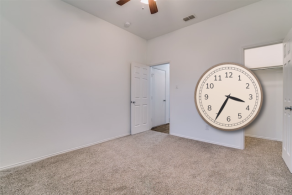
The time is 3:35
